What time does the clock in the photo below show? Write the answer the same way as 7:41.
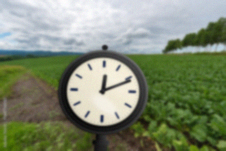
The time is 12:11
